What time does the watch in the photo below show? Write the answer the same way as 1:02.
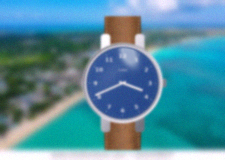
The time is 3:41
